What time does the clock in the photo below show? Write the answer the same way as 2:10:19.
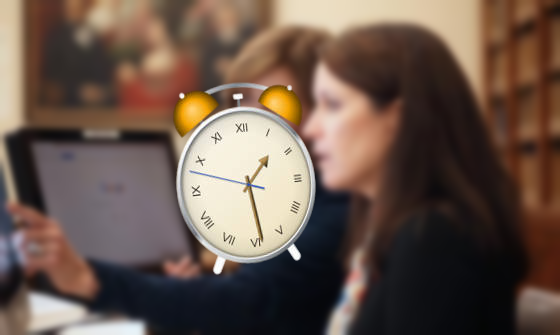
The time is 1:28:48
